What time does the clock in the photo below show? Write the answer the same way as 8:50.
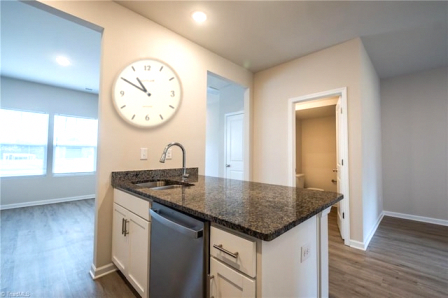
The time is 10:50
